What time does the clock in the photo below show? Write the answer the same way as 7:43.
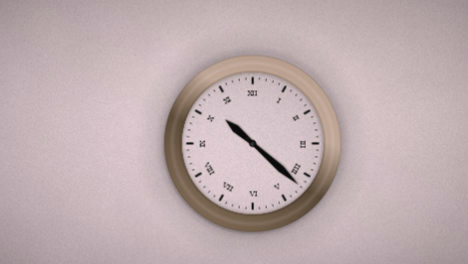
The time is 10:22
